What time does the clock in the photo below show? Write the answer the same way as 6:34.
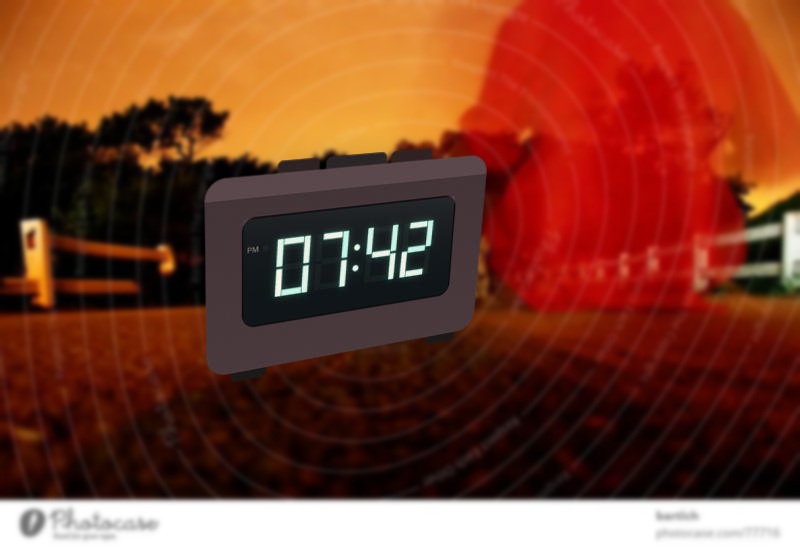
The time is 7:42
